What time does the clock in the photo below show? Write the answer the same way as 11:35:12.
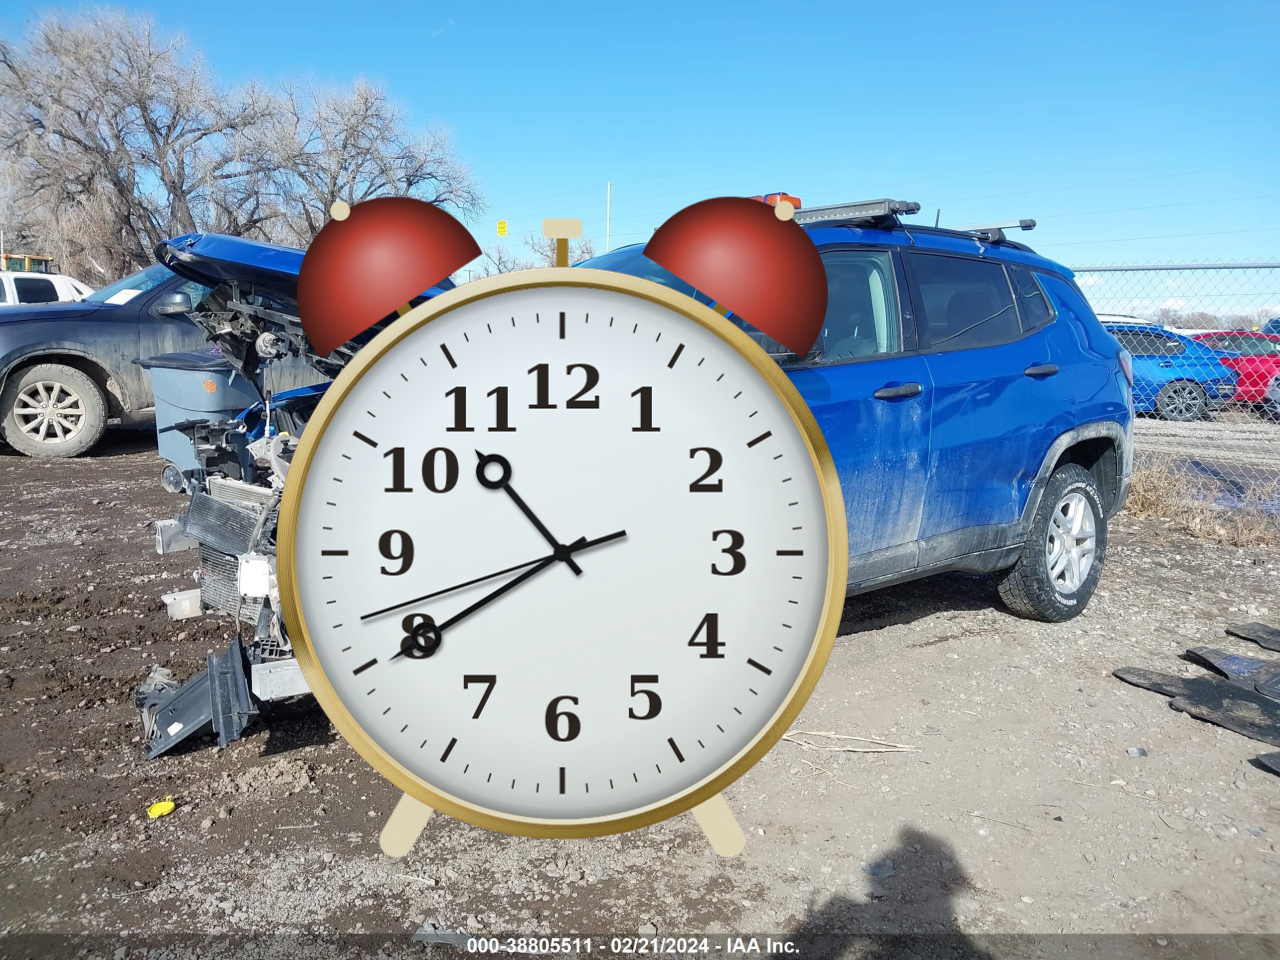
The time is 10:39:42
